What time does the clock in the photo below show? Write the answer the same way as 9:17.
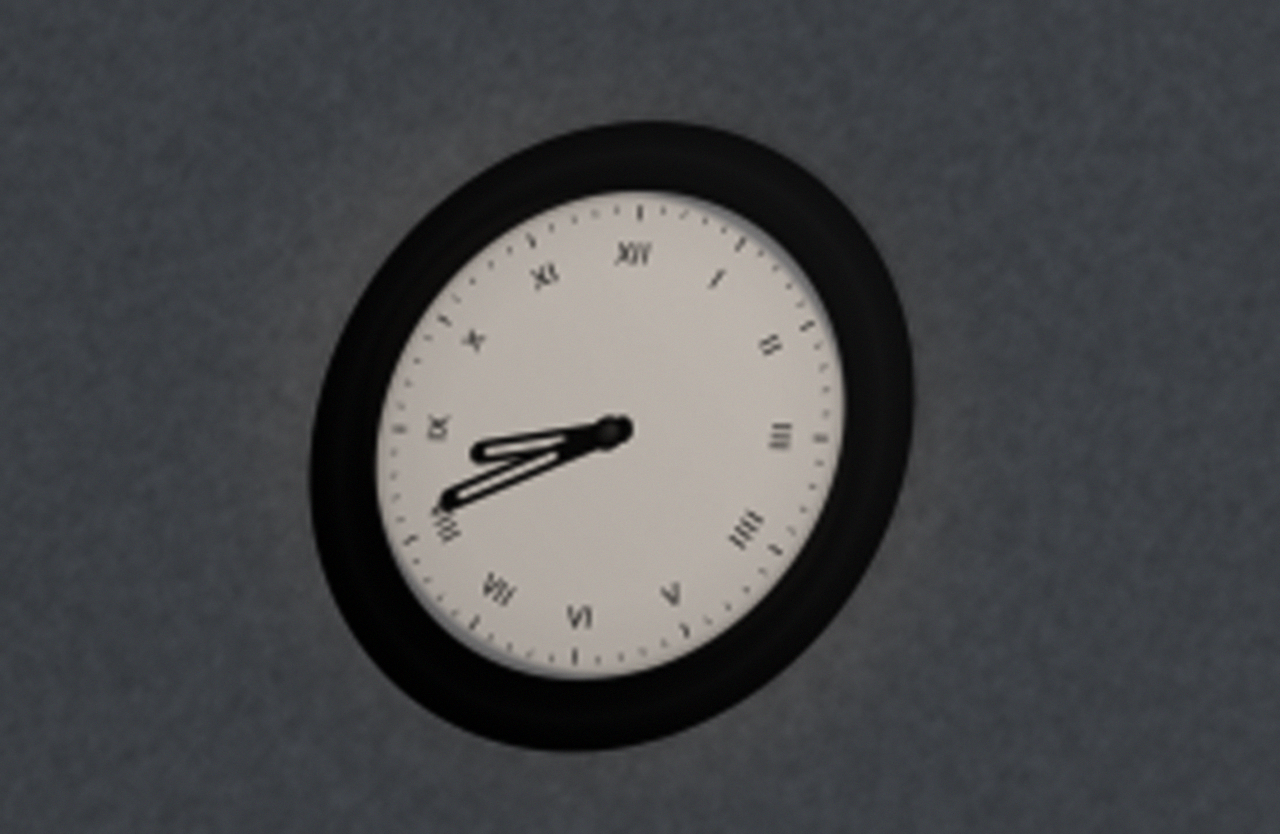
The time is 8:41
